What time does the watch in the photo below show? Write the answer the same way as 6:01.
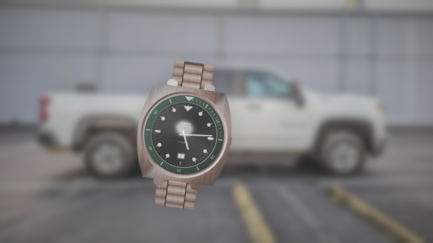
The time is 5:14
